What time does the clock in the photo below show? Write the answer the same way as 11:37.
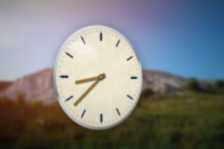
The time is 8:38
